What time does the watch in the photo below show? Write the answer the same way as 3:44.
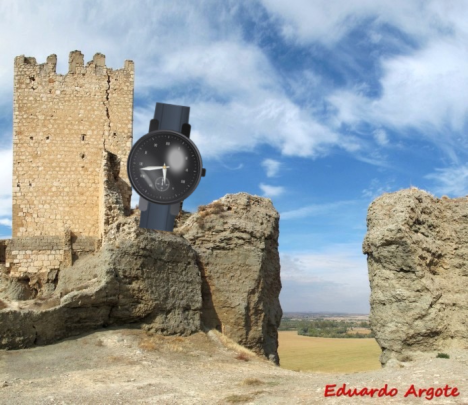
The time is 5:43
